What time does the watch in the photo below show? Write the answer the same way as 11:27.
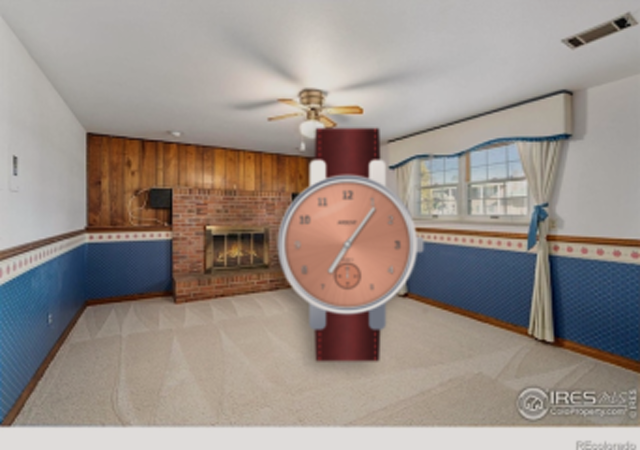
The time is 7:06
